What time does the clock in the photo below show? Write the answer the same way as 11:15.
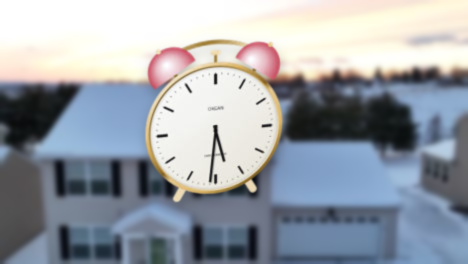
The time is 5:31
